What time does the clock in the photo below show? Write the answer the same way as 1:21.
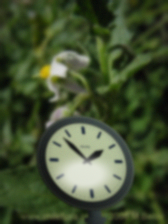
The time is 1:53
